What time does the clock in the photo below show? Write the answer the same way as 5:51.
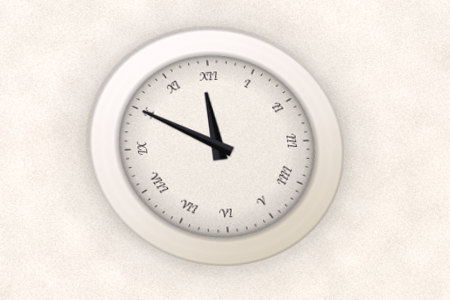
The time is 11:50
